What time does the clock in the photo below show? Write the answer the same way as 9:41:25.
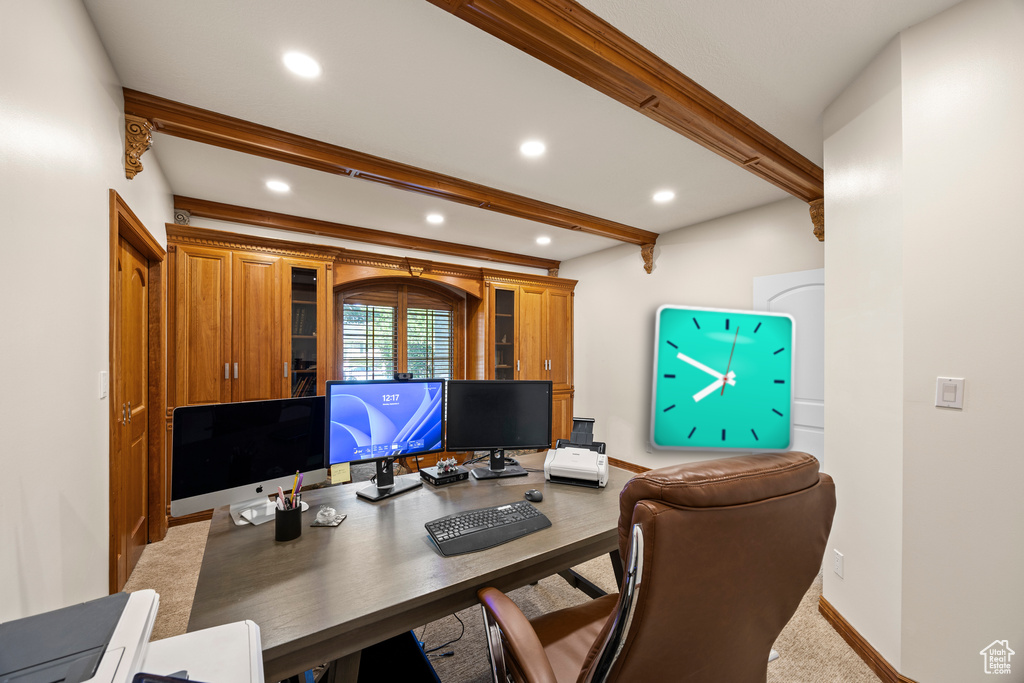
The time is 7:49:02
